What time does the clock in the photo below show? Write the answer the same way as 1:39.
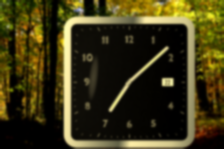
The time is 7:08
